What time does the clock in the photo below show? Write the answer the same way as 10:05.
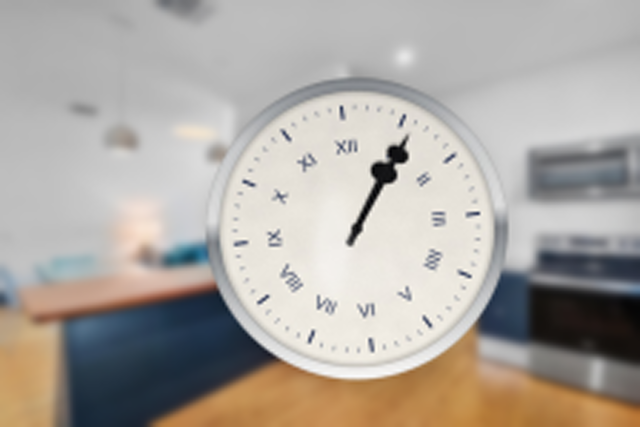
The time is 1:06
